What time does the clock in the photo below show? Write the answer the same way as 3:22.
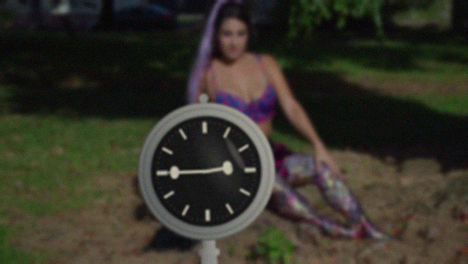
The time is 2:45
